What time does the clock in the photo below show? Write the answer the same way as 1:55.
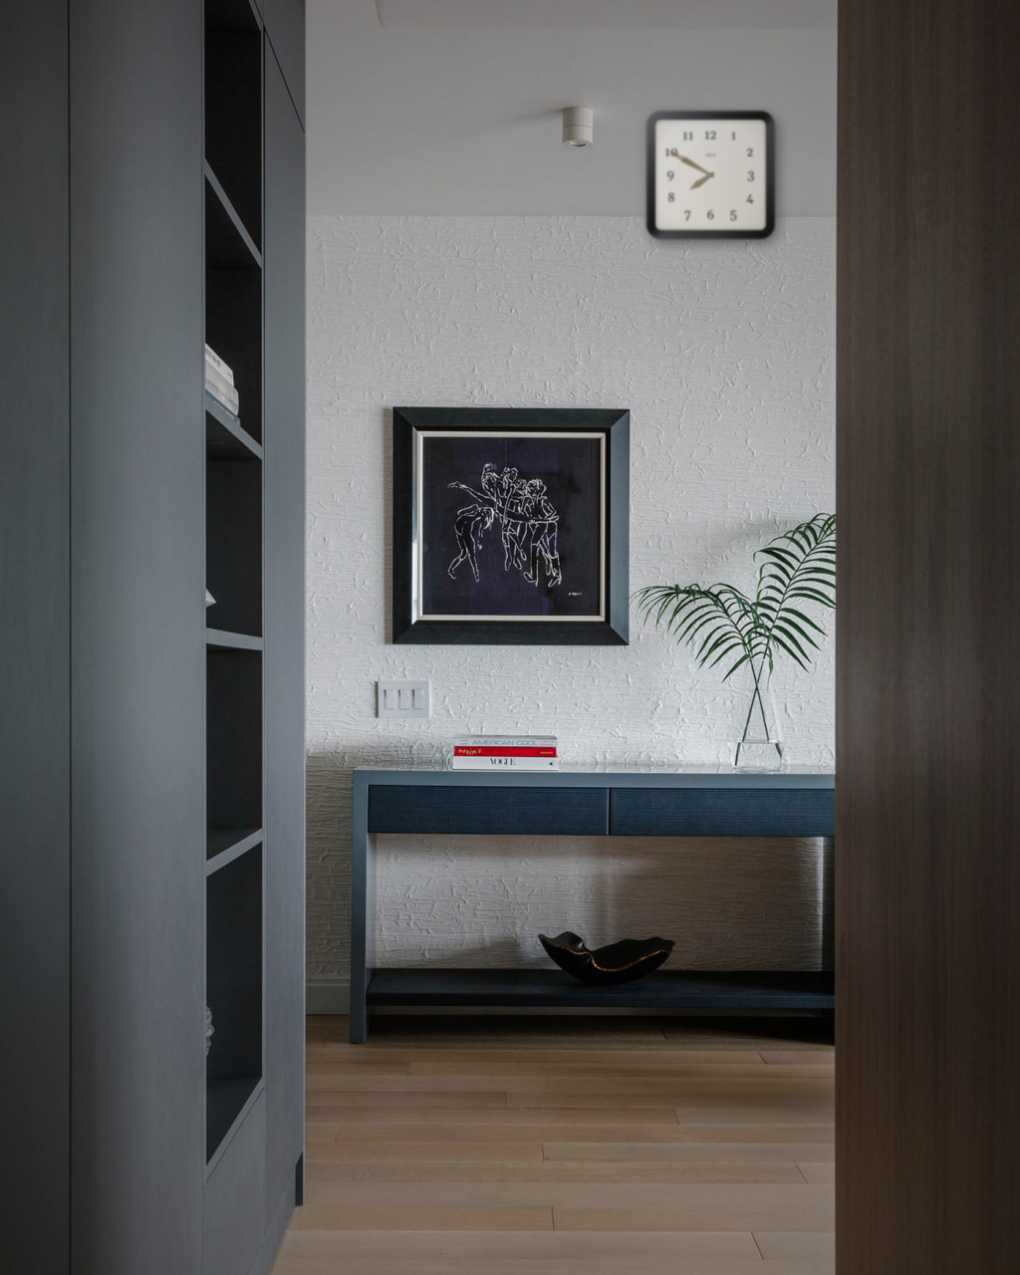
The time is 7:50
